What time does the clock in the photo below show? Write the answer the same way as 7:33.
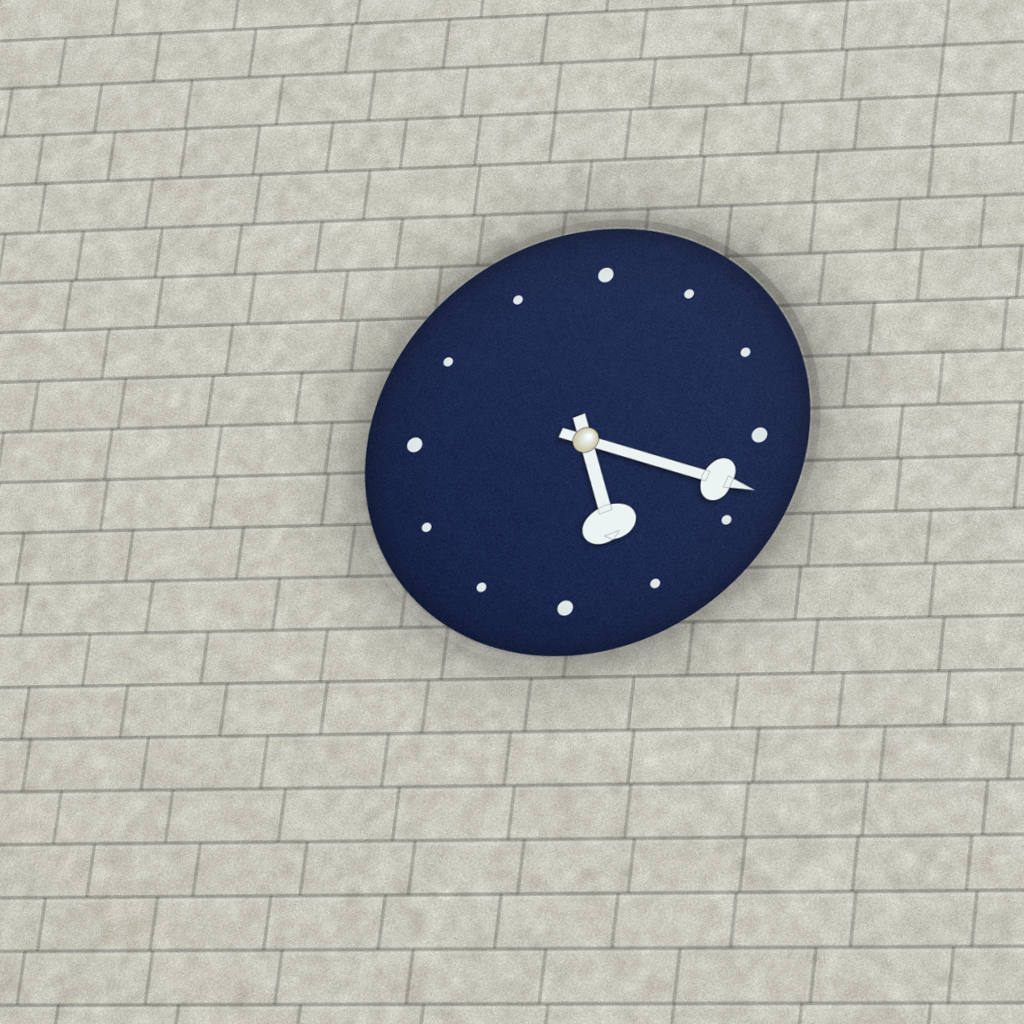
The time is 5:18
